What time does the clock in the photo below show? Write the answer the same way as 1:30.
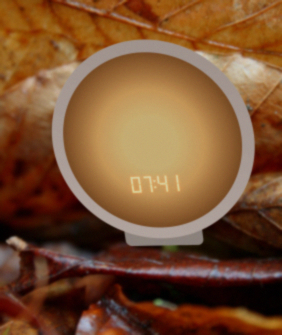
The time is 7:41
